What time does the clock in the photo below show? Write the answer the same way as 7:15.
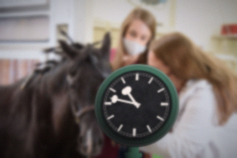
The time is 10:47
